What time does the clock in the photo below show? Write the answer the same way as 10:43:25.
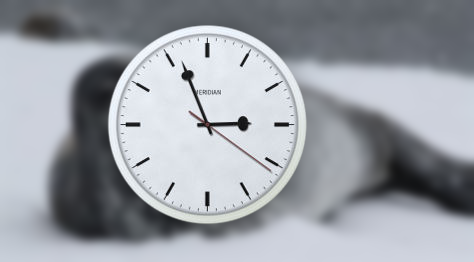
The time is 2:56:21
